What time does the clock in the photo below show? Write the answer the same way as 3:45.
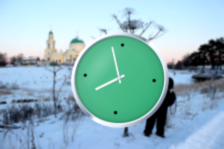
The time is 7:57
